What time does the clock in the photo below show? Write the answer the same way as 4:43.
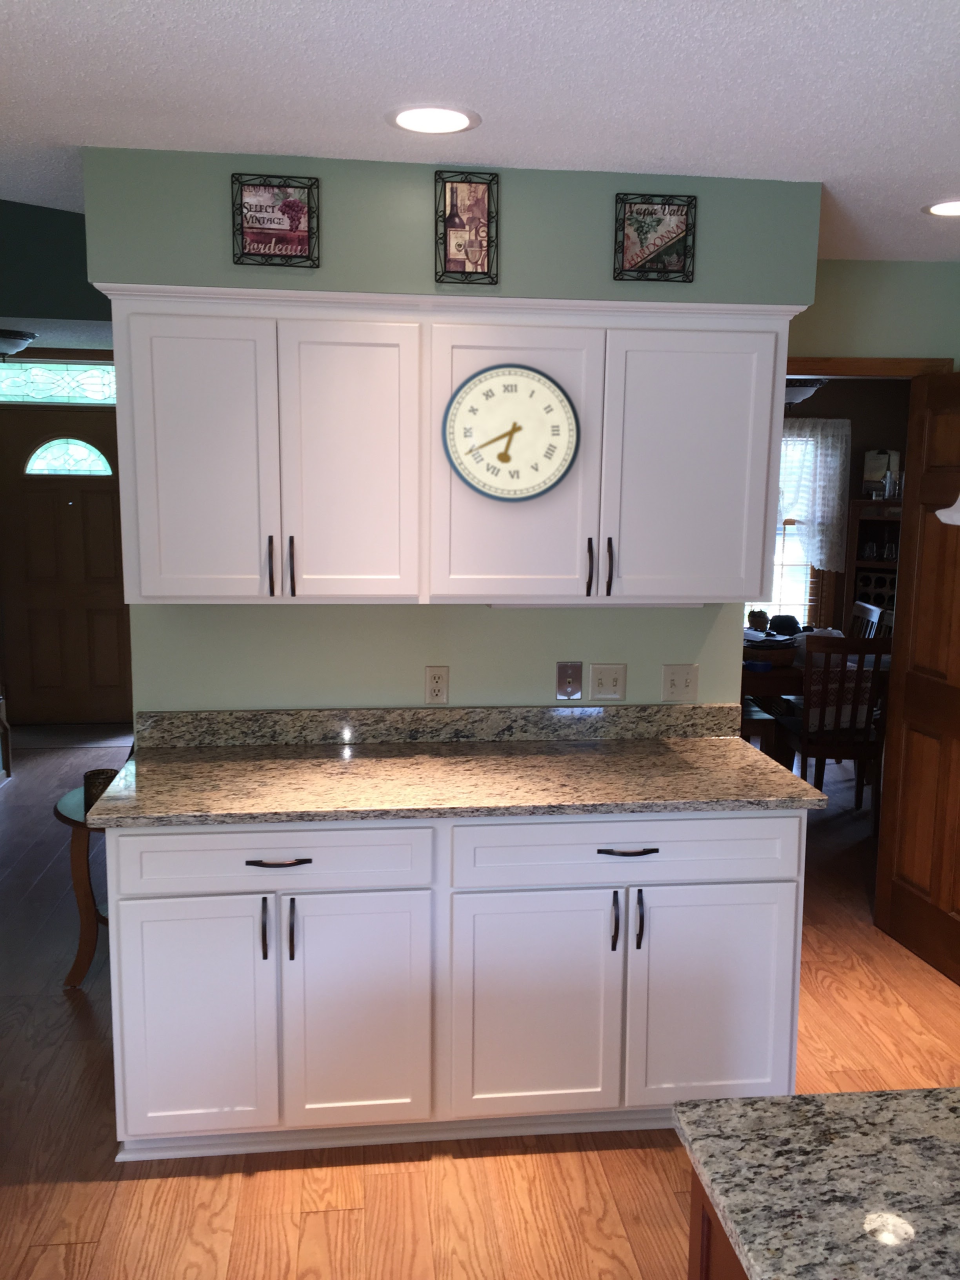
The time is 6:41
